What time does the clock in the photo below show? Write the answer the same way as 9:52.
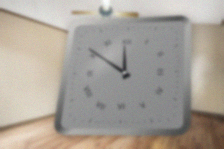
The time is 11:51
